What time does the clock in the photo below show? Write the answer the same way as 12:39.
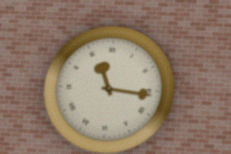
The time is 11:16
